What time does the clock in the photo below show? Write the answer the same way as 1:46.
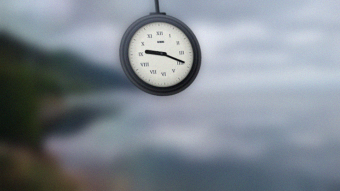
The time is 9:19
